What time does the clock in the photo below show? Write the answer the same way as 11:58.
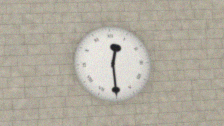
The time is 12:30
